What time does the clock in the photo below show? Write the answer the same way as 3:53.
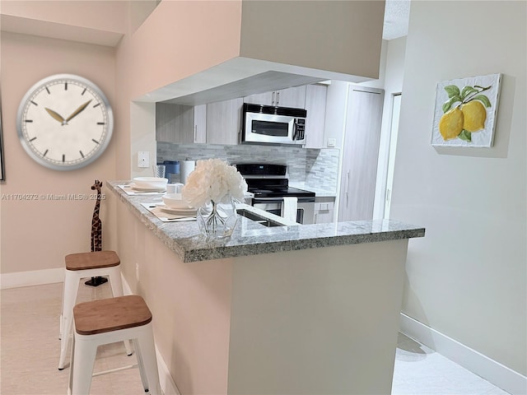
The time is 10:08
